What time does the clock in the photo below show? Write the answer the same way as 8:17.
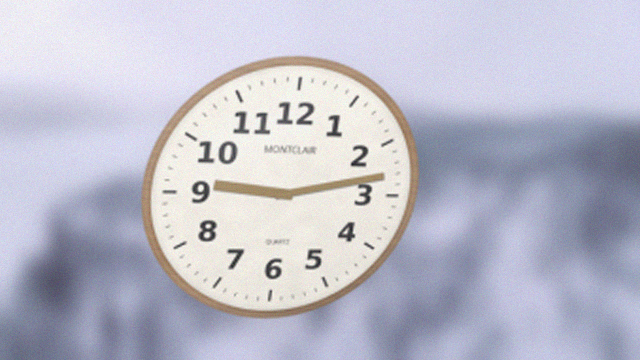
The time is 9:13
